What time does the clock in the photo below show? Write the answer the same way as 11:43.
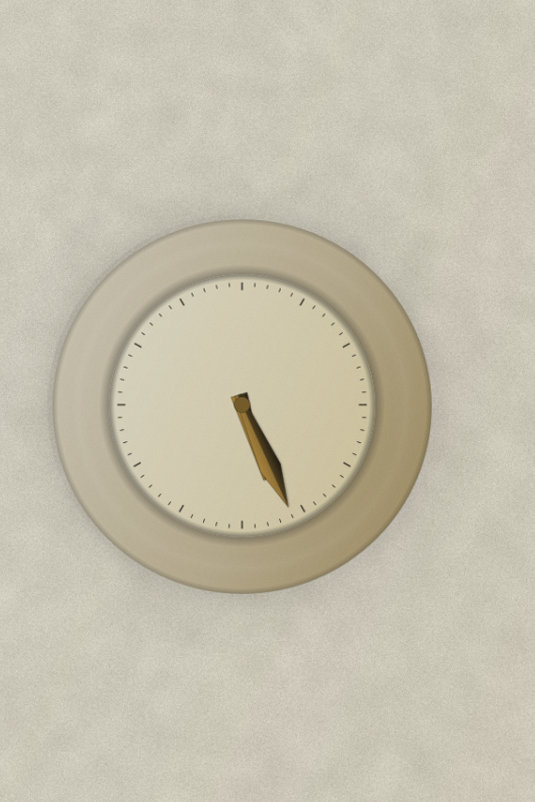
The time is 5:26
